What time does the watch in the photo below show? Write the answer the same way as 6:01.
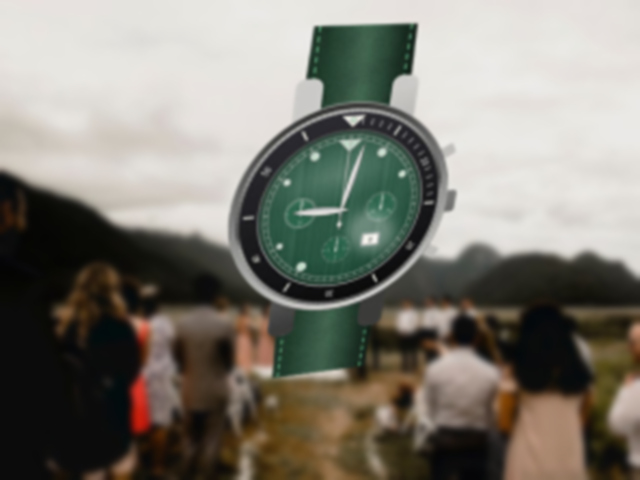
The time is 9:02
